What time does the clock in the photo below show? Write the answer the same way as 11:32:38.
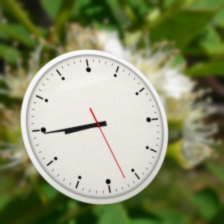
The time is 8:44:27
